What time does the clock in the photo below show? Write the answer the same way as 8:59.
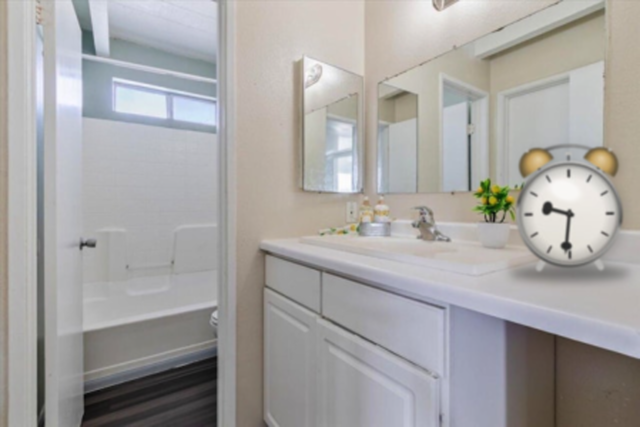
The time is 9:31
